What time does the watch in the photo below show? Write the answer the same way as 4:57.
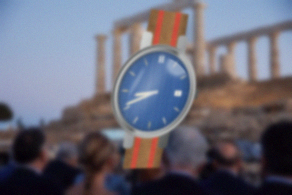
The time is 8:41
